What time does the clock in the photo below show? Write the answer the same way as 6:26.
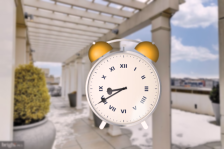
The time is 8:40
